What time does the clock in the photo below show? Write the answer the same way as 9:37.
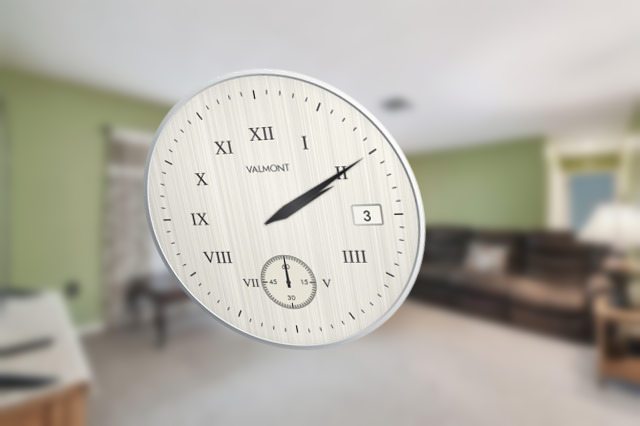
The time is 2:10
